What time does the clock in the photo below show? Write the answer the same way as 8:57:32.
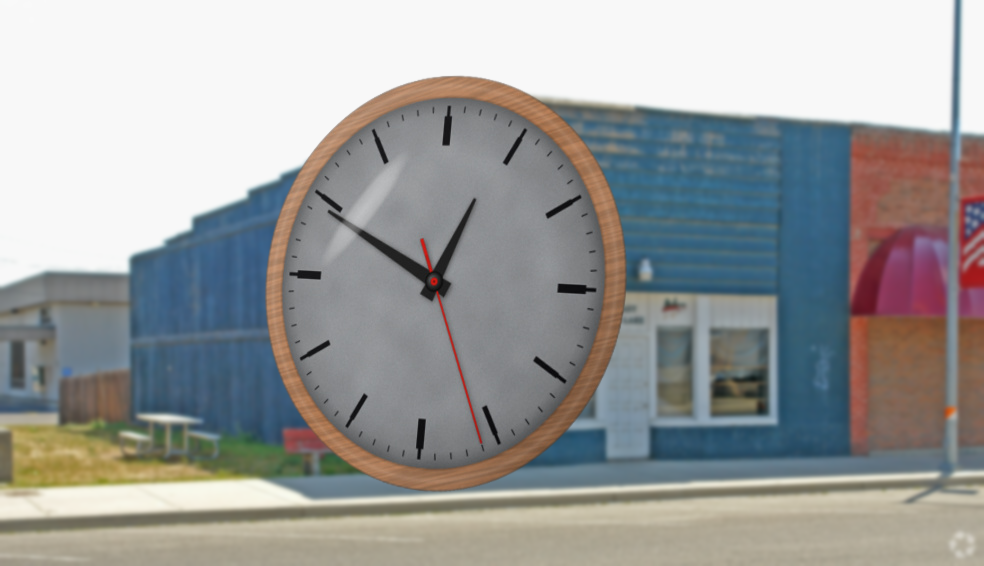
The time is 12:49:26
